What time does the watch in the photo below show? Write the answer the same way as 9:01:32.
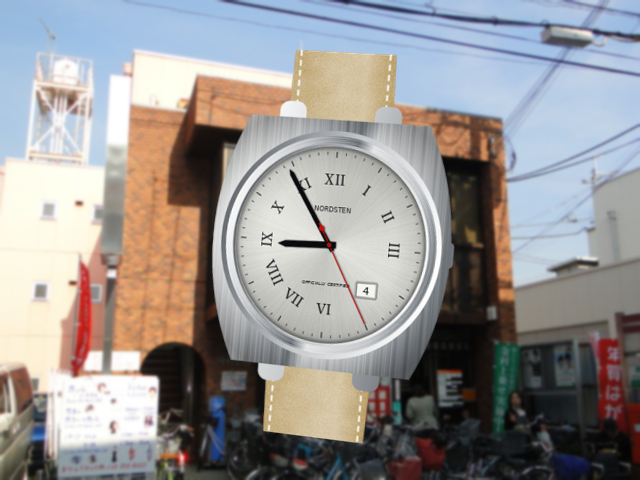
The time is 8:54:25
